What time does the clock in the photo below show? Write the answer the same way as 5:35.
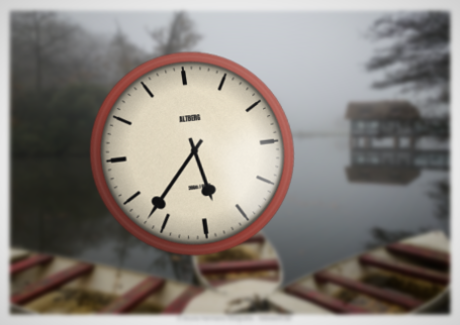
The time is 5:37
